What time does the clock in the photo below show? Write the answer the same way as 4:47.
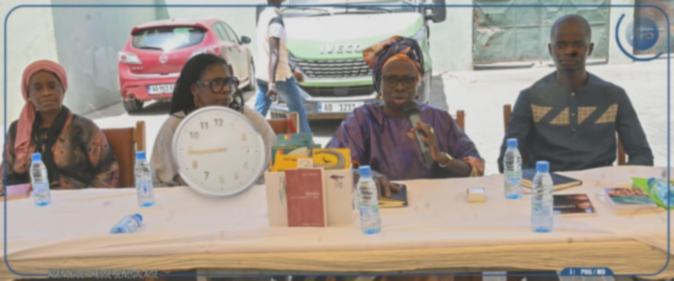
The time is 8:44
